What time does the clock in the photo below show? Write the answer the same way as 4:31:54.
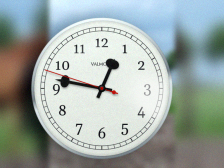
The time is 12:46:48
